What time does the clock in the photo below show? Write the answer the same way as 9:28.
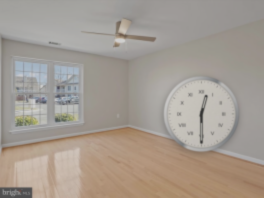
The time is 12:30
